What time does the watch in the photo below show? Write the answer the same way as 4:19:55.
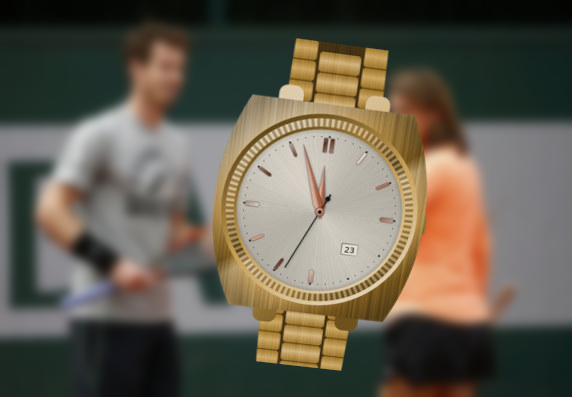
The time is 11:56:34
